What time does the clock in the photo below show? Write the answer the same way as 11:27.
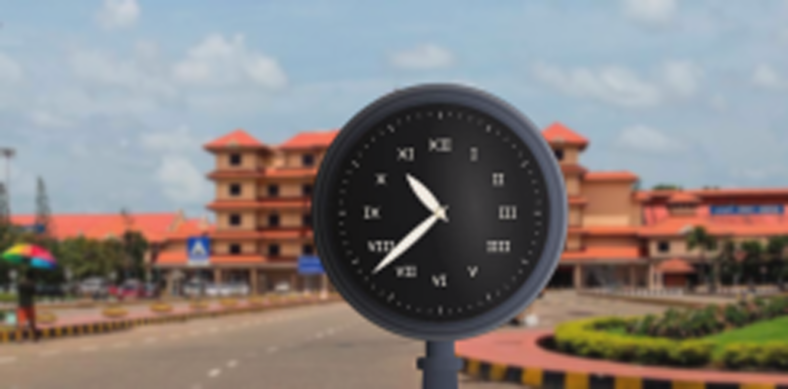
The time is 10:38
